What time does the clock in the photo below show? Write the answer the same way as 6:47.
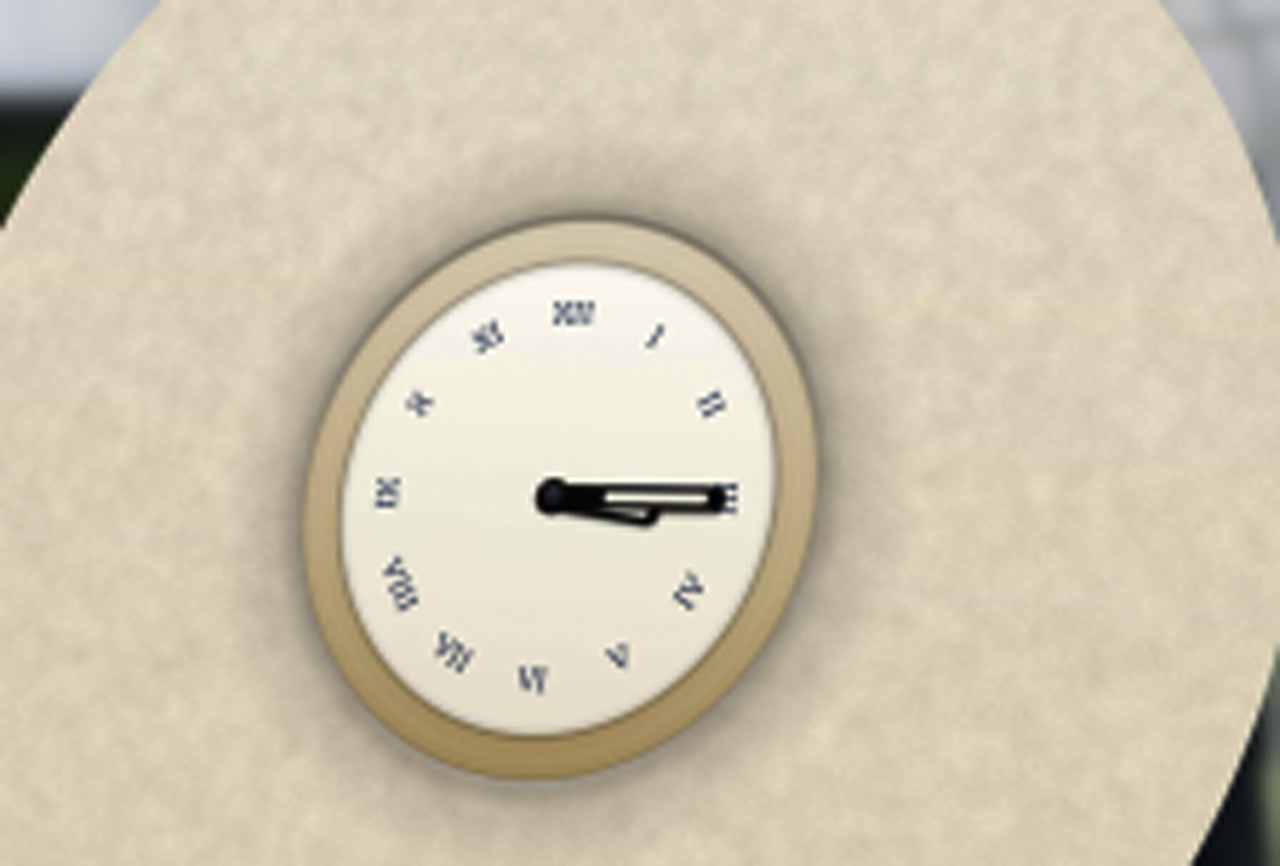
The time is 3:15
